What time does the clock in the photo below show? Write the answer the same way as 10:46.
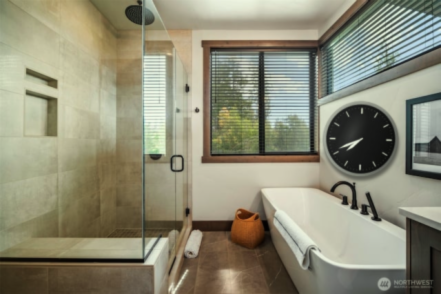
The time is 7:41
